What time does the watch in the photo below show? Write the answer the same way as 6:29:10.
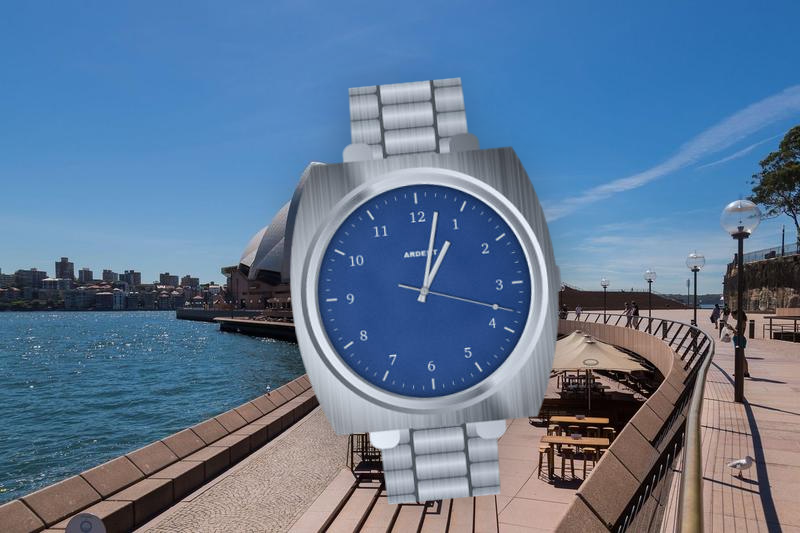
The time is 1:02:18
